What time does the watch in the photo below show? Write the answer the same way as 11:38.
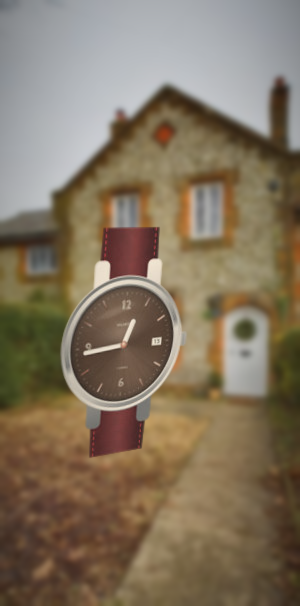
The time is 12:44
